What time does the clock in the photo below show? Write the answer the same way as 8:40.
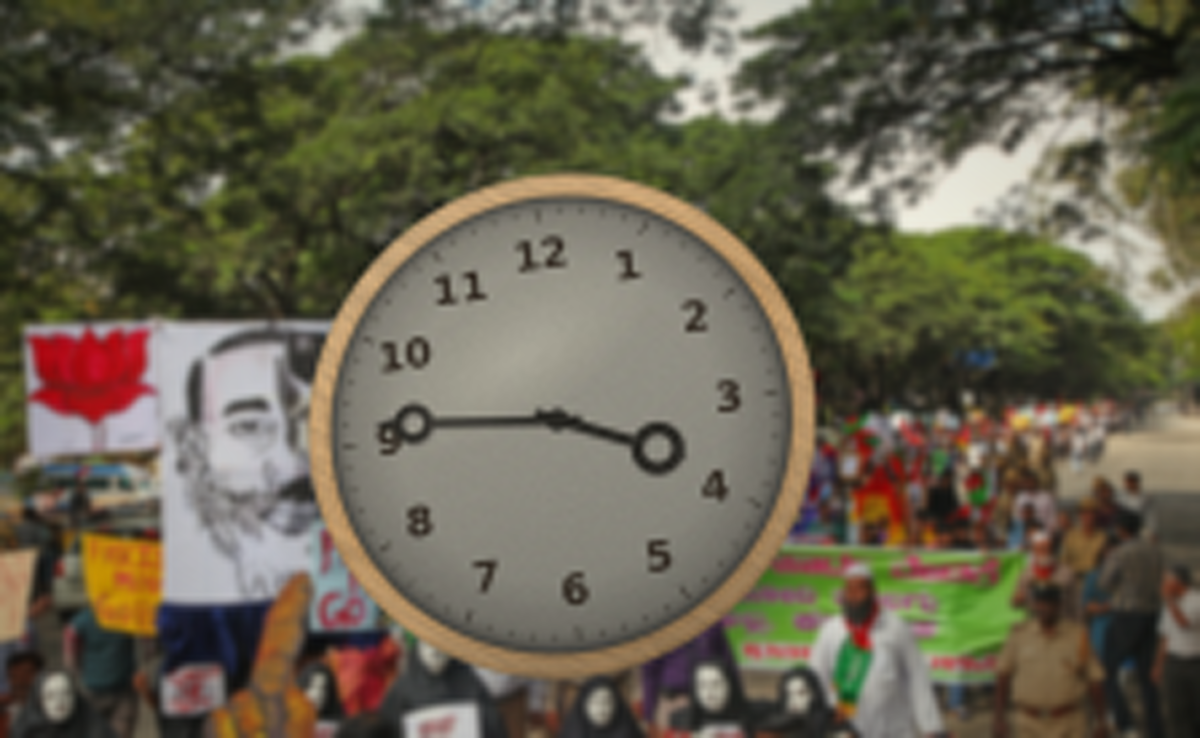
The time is 3:46
